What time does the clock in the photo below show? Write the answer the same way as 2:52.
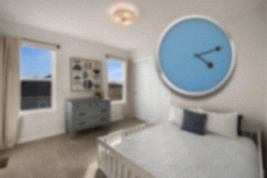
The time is 4:12
